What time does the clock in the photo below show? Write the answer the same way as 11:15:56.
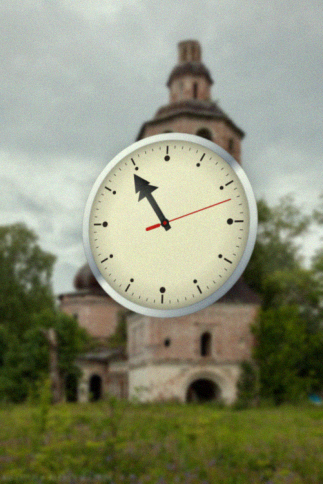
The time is 10:54:12
